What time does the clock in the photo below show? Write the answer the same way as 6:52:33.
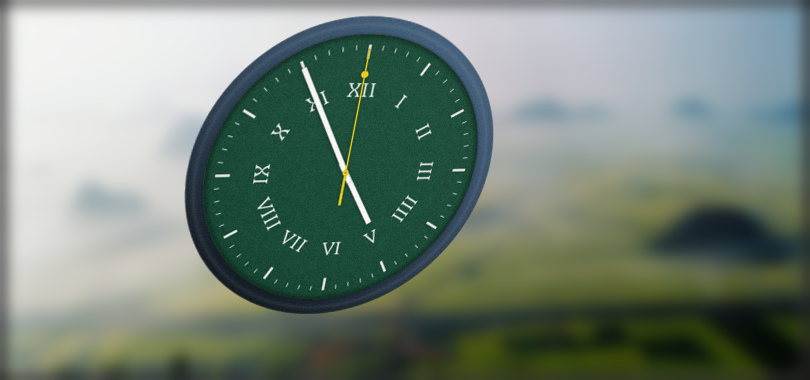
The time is 4:55:00
